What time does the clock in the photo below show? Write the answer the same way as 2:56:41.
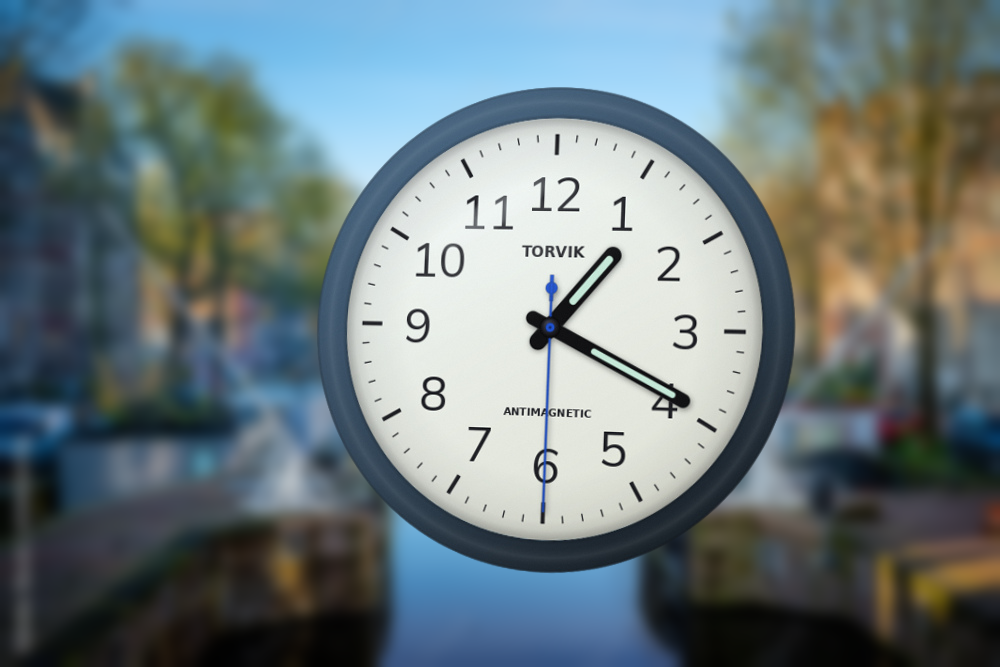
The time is 1:19:30
